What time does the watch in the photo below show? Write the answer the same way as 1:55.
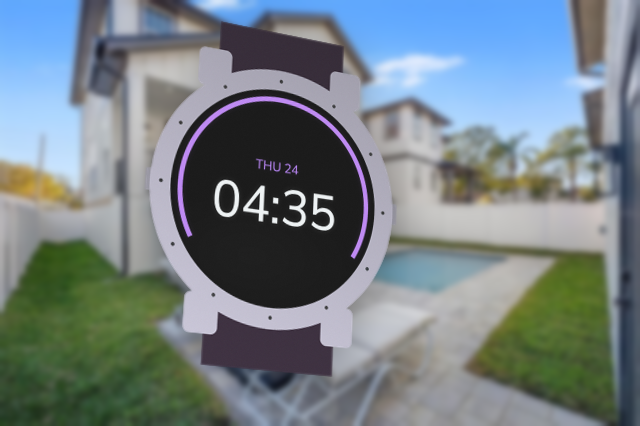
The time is 4:35
